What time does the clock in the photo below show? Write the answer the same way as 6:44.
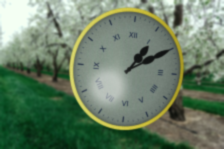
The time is 1:10
